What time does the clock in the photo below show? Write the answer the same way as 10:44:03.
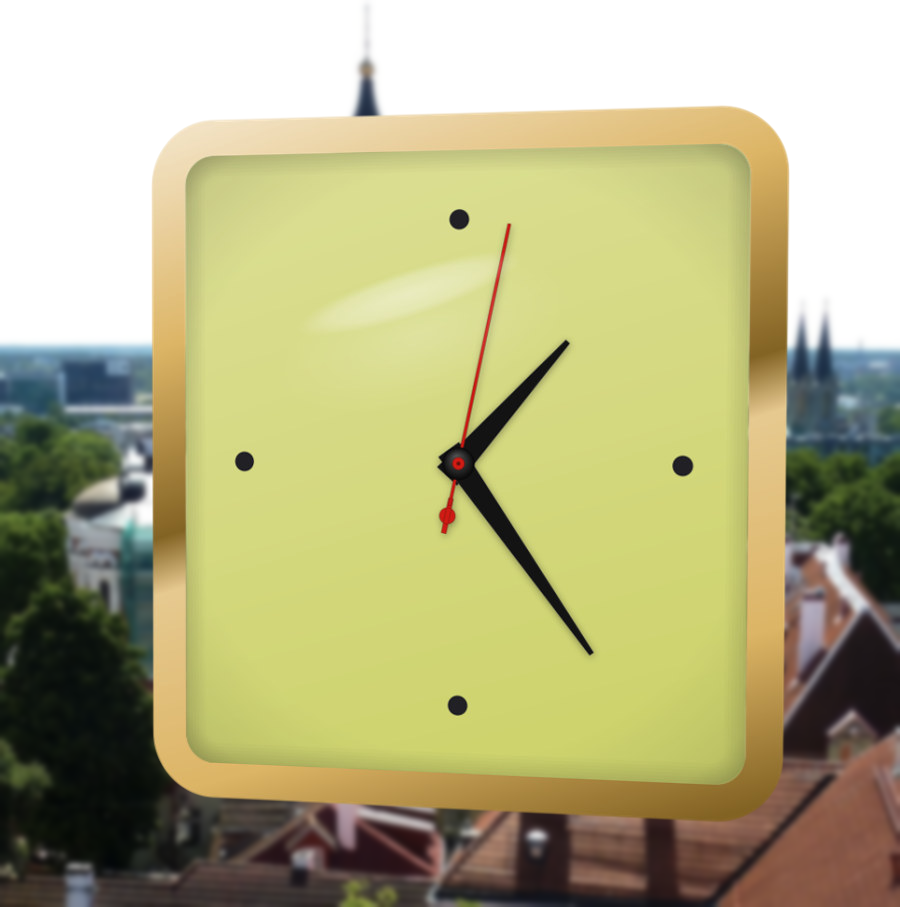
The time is 1:24:02
